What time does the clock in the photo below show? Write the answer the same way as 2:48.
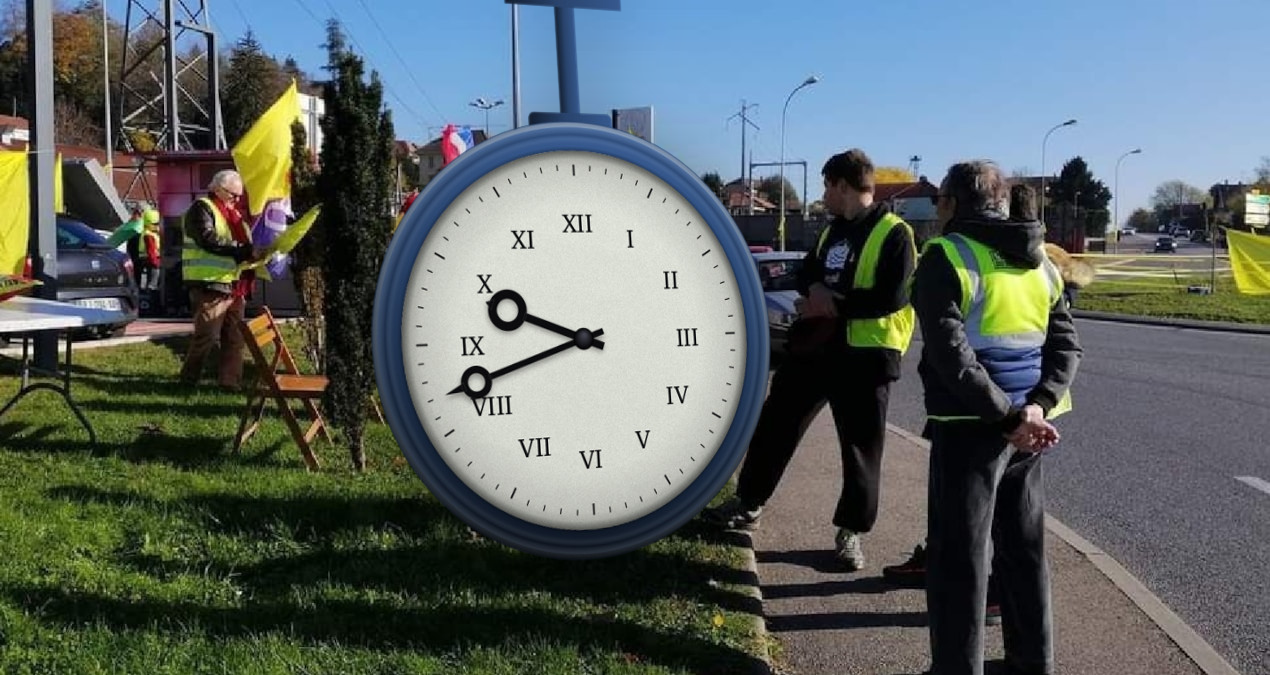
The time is 9:42
